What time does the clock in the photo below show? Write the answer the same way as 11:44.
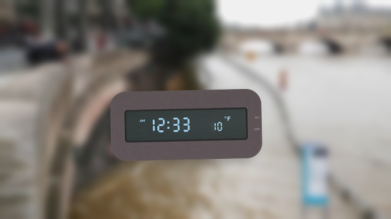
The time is 12:33
